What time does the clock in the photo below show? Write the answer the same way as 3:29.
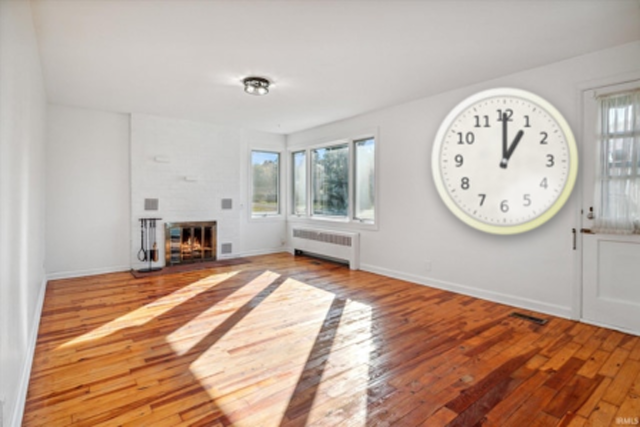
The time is 1:00
